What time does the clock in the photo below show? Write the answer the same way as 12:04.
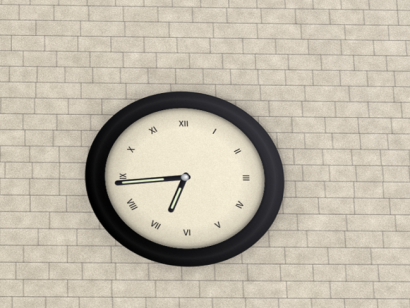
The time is 6:44
